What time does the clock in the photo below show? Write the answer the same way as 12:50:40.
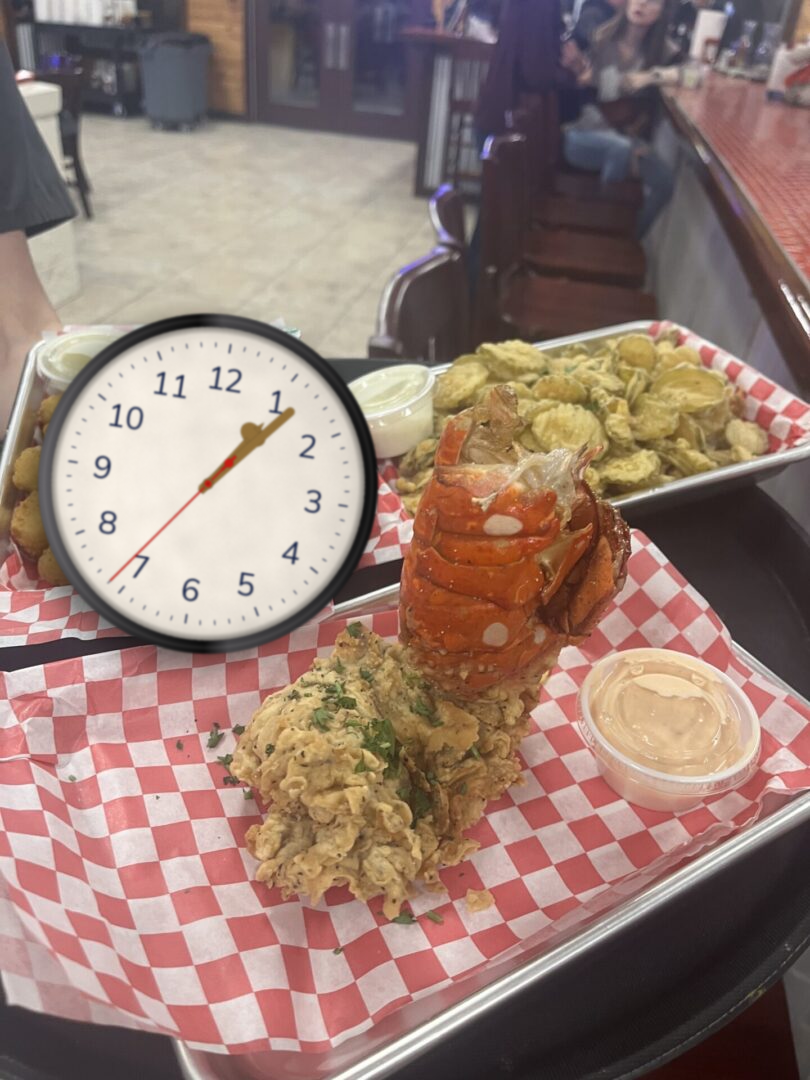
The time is 1:06:36
